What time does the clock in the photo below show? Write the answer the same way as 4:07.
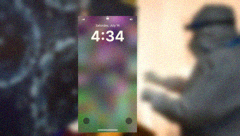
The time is 4:34
